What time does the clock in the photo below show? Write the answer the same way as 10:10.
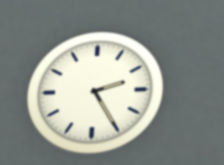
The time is 2:25
